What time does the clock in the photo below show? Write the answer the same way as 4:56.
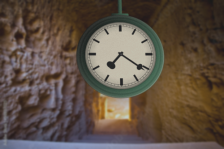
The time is 7:21
